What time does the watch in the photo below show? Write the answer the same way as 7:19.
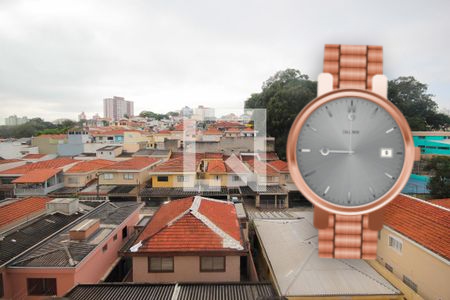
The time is 9:00
